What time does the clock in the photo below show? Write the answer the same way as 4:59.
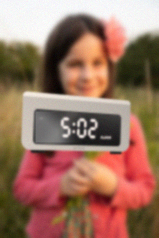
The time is 5:02
